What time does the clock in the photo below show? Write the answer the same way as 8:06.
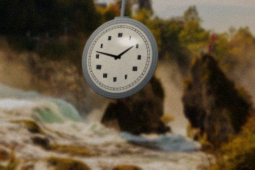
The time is 1:47
